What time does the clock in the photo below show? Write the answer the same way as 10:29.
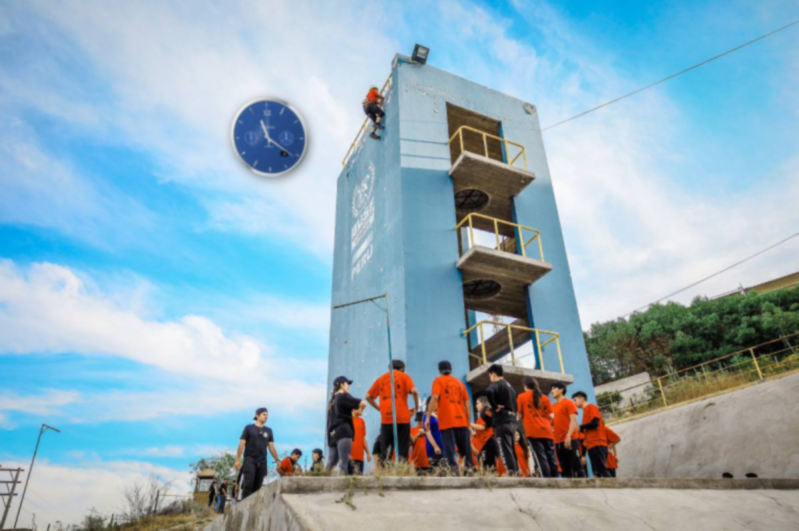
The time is 11:21
